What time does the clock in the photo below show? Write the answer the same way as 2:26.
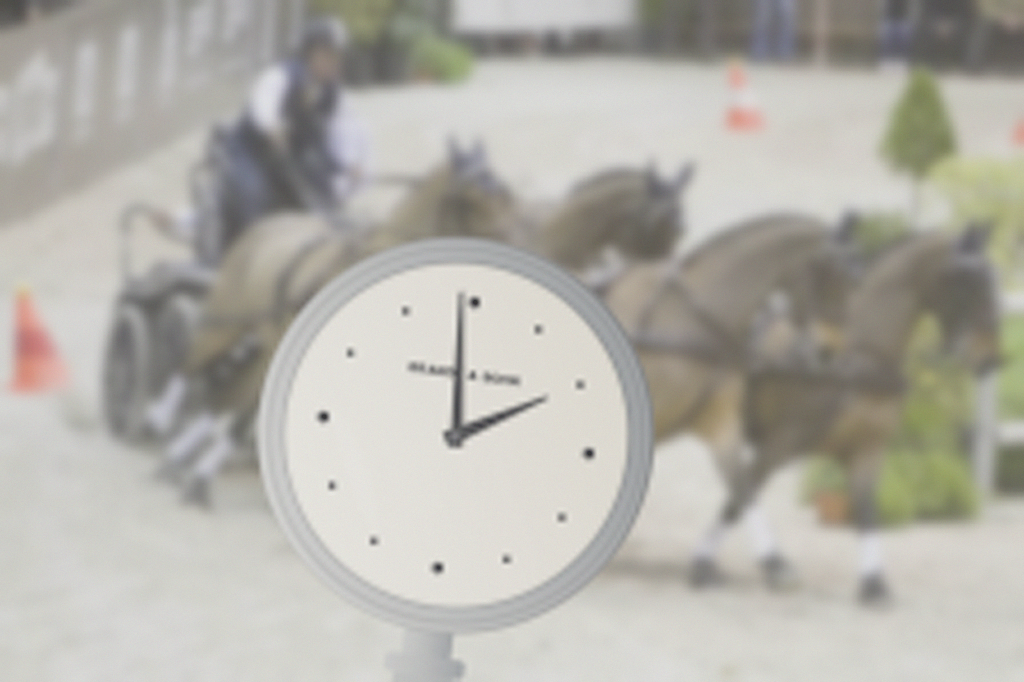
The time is 1:59
